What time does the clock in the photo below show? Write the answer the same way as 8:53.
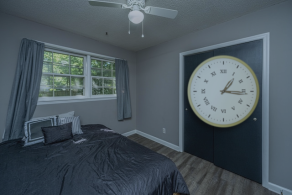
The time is 1:16
